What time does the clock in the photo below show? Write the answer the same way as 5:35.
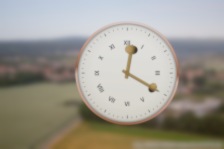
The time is 12:20
